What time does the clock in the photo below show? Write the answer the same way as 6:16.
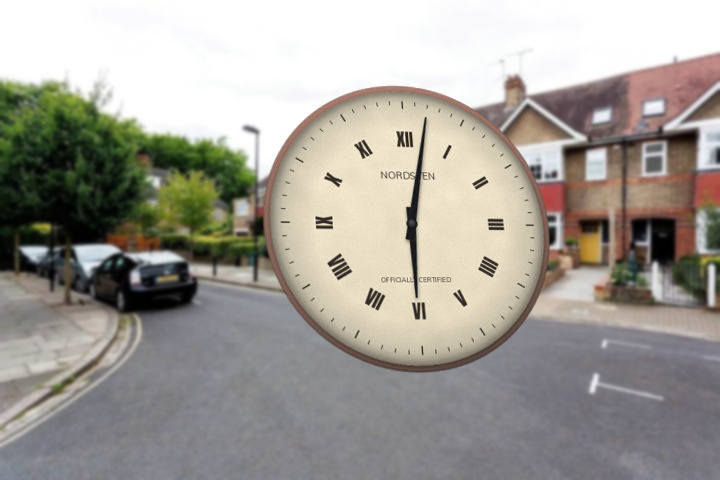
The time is 6:02
